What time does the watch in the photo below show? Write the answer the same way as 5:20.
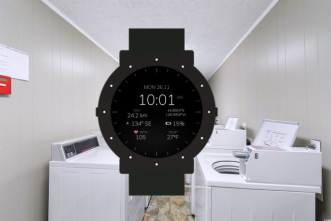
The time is 10:01
